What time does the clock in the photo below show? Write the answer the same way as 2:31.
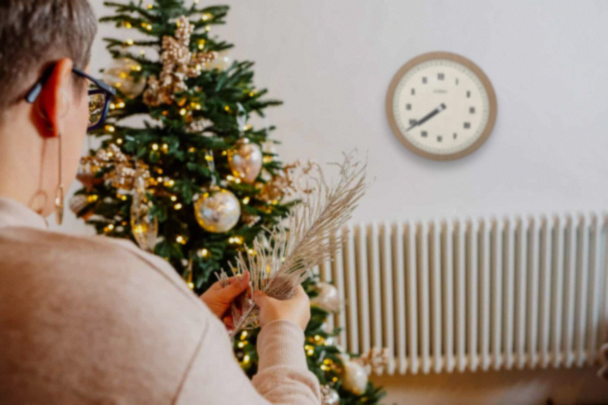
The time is 7:39
